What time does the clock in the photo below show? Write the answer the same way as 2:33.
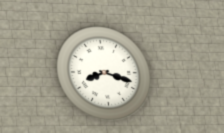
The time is 8:18
